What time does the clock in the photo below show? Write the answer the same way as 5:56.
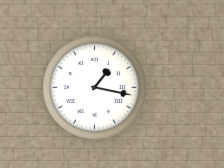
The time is 1:17
